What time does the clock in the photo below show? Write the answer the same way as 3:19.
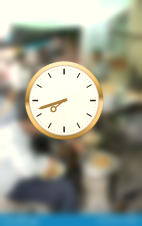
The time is 7:42
